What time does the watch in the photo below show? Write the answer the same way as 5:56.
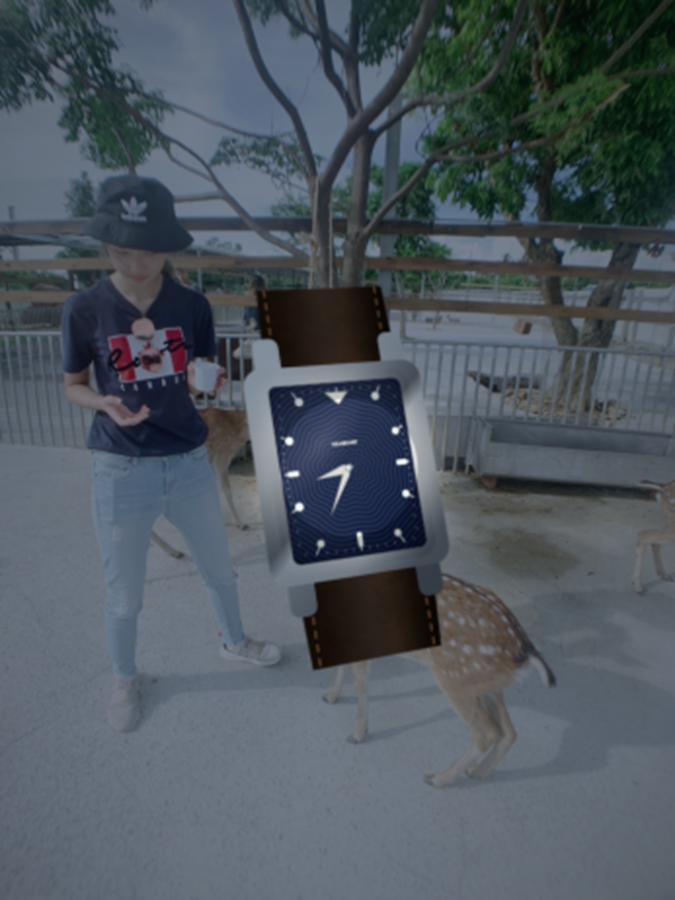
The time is 8:35
